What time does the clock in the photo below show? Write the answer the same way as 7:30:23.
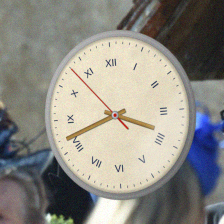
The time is 3:41:53
